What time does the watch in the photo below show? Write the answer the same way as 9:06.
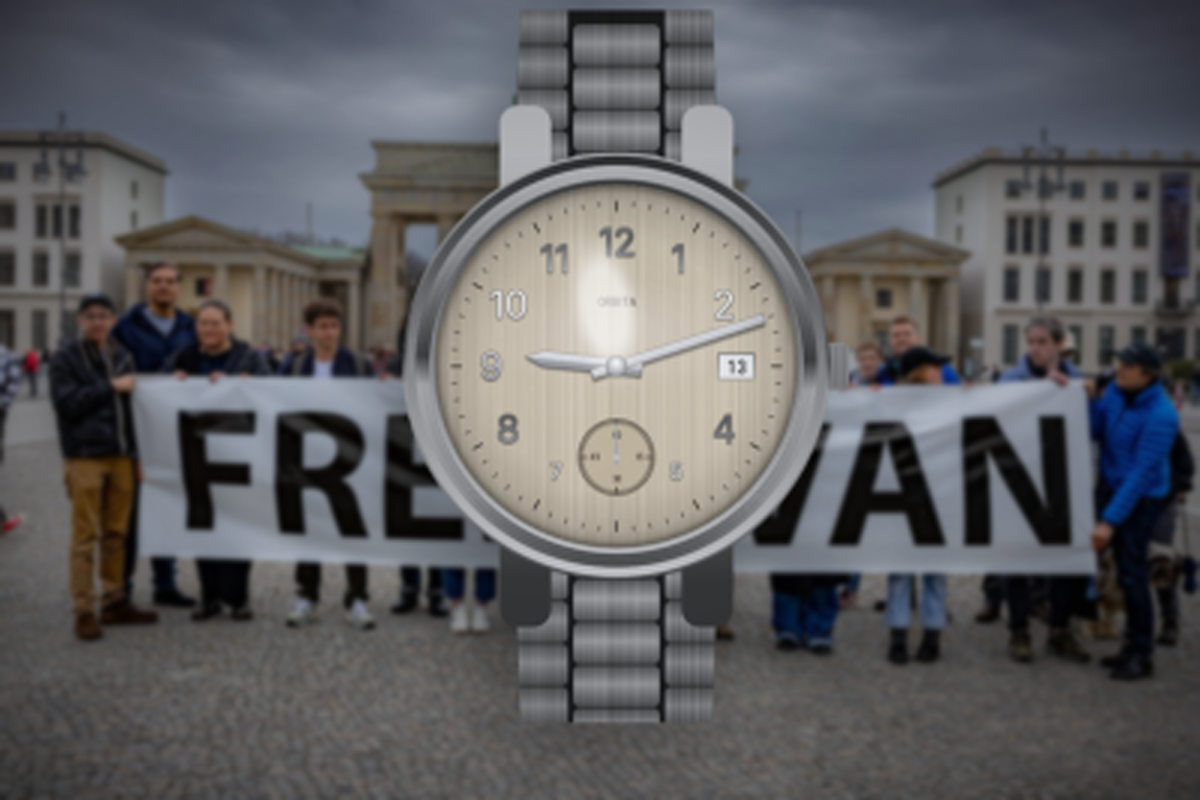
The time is 9:12
